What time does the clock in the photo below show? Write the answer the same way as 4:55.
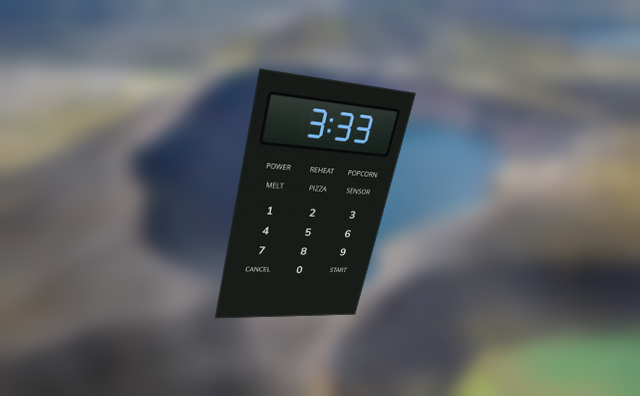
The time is 3:33
